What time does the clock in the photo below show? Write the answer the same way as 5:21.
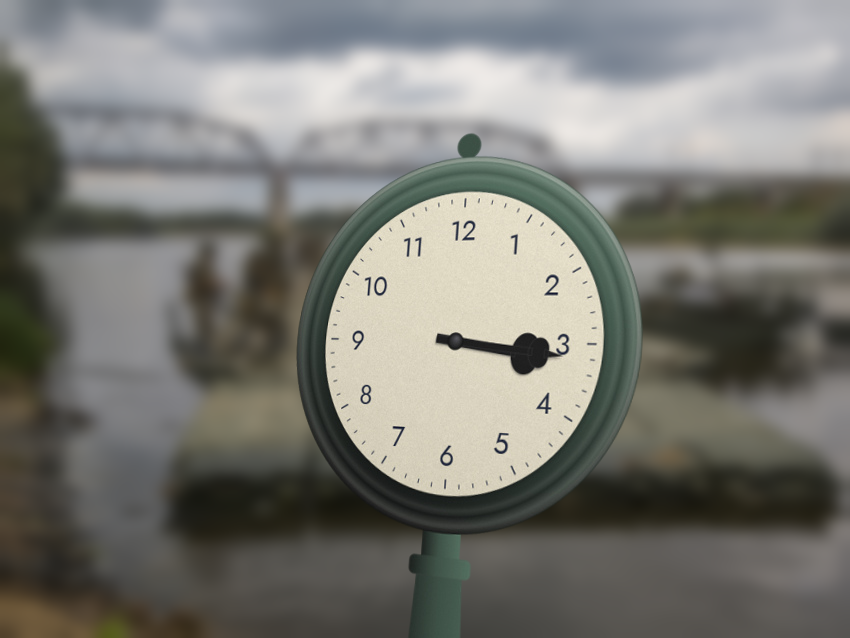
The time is 3:16
